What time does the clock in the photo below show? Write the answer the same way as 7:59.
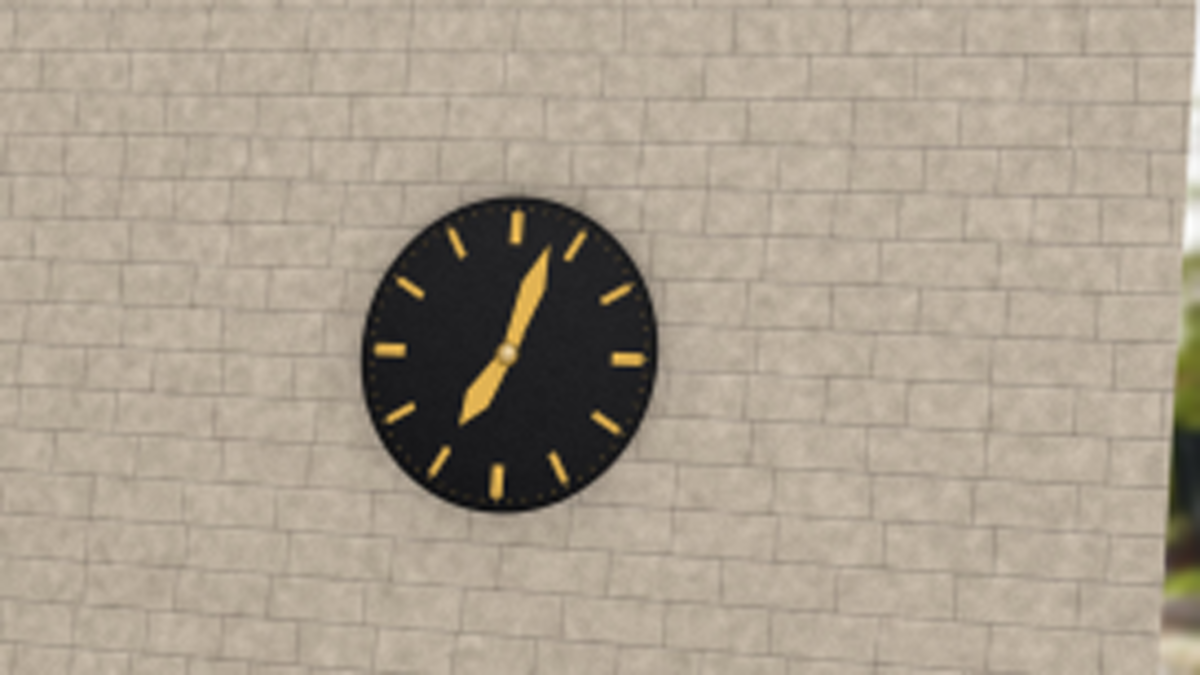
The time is 7:03
